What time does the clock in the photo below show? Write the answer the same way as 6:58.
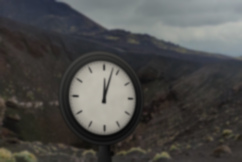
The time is 12:03
